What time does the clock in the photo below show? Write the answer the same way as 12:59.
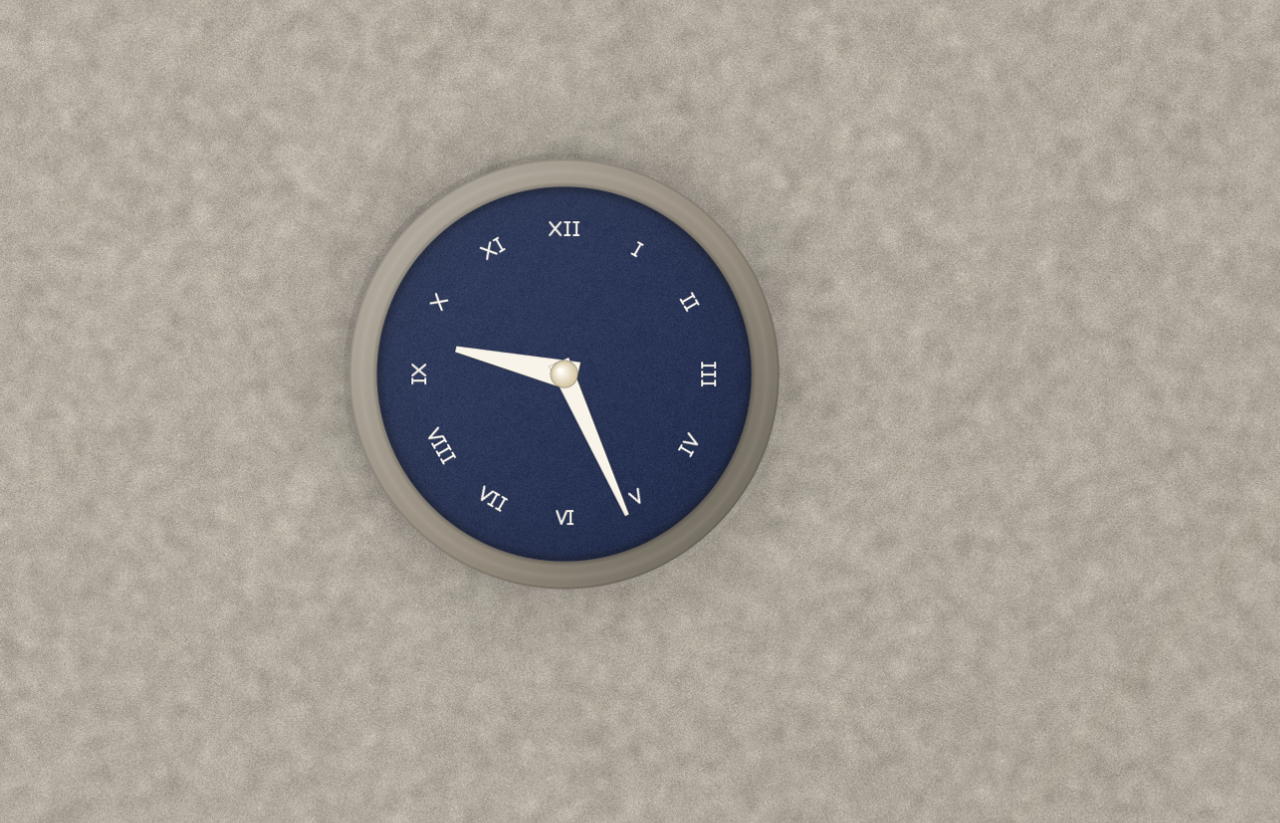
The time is 9:26
